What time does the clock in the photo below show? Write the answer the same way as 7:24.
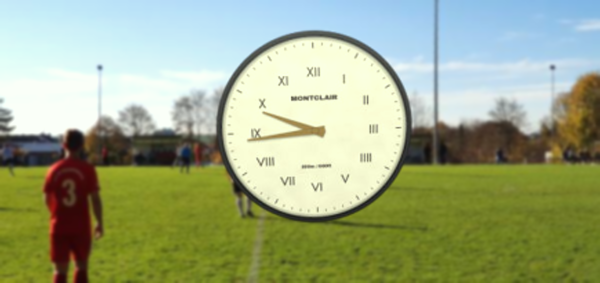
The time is 9:44
